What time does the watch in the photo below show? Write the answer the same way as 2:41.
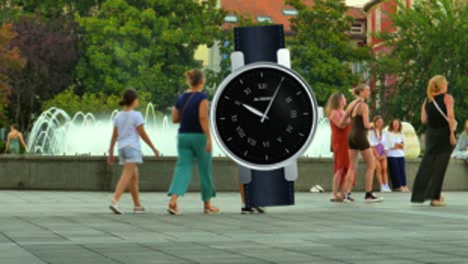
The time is 10:05
